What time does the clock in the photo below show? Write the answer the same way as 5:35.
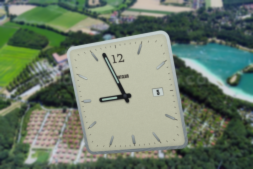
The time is 8:57
